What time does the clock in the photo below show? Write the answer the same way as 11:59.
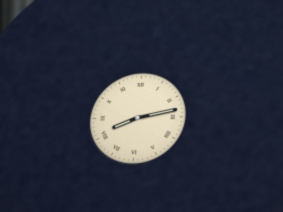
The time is 8:13
